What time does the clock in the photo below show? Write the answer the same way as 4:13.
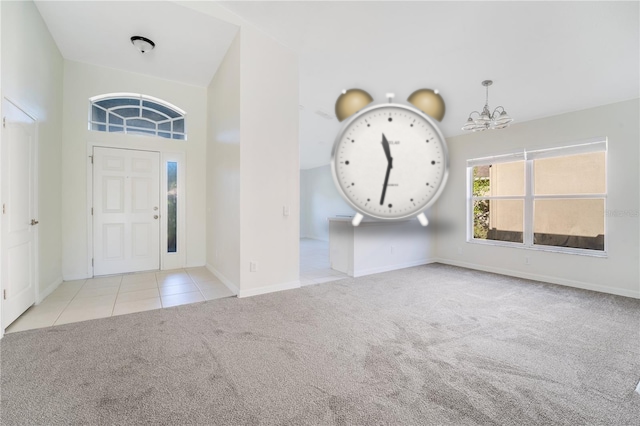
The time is 11:32
